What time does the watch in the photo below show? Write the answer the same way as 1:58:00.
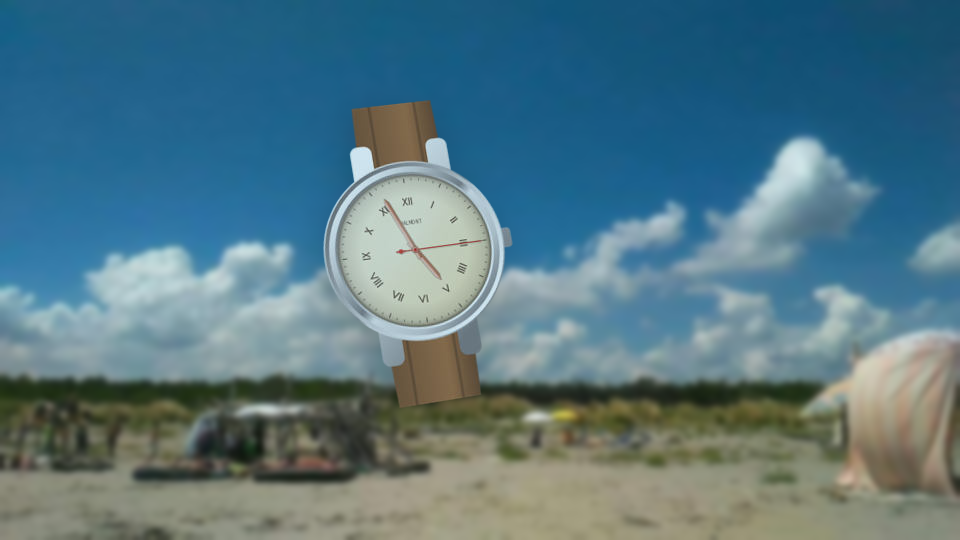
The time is 4:56:15
